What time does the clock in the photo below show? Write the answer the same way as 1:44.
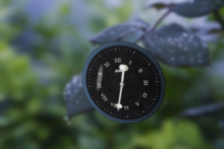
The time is 12:33
